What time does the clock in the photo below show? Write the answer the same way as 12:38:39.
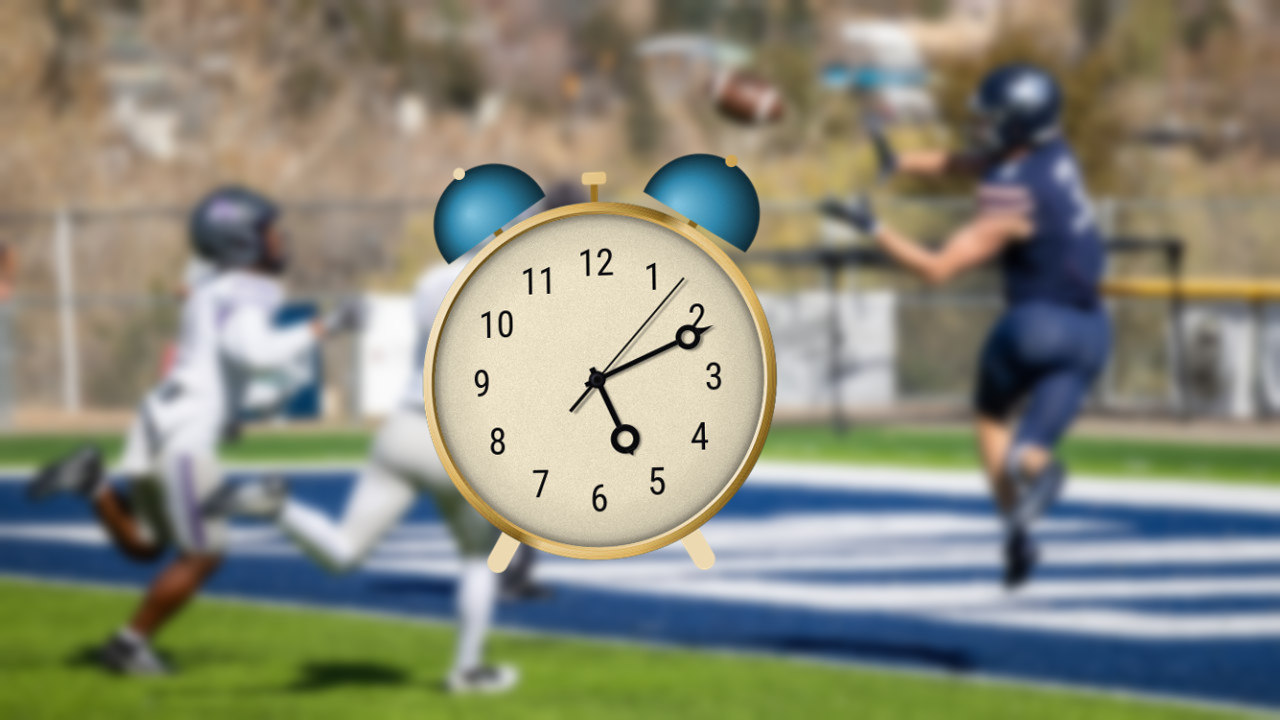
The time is 5:11:07
